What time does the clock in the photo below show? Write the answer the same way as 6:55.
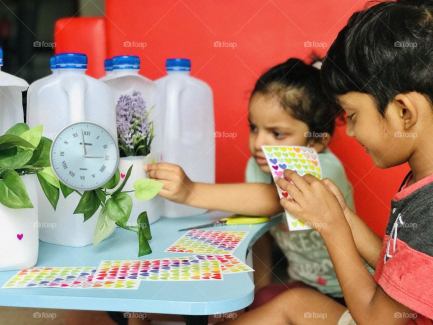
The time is 2:58
